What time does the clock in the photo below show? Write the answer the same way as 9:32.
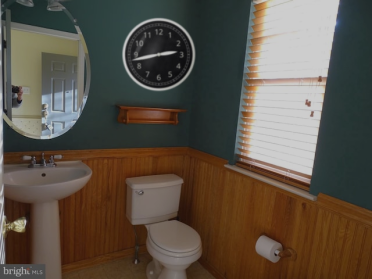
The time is 2:43
